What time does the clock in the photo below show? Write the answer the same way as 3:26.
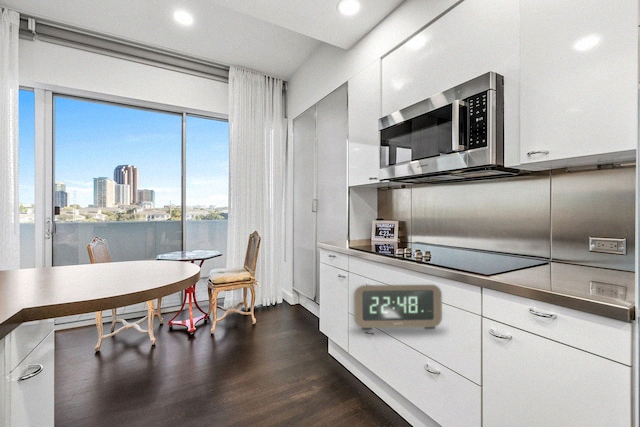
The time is 22:48
